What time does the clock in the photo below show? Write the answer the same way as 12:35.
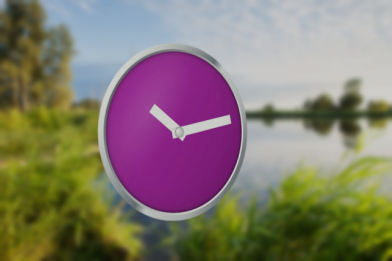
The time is 10:13
